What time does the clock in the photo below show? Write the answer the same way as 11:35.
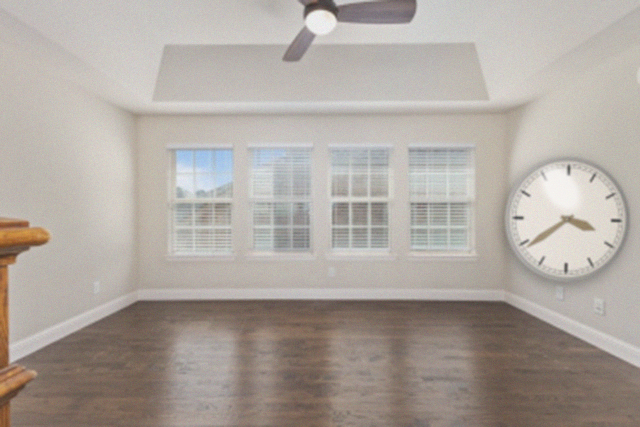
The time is 3:39
